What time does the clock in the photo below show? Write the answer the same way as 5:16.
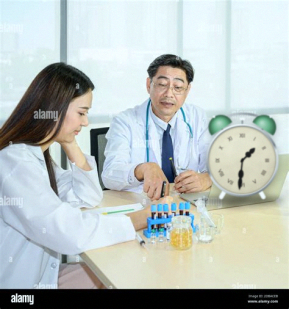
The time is 1:31
